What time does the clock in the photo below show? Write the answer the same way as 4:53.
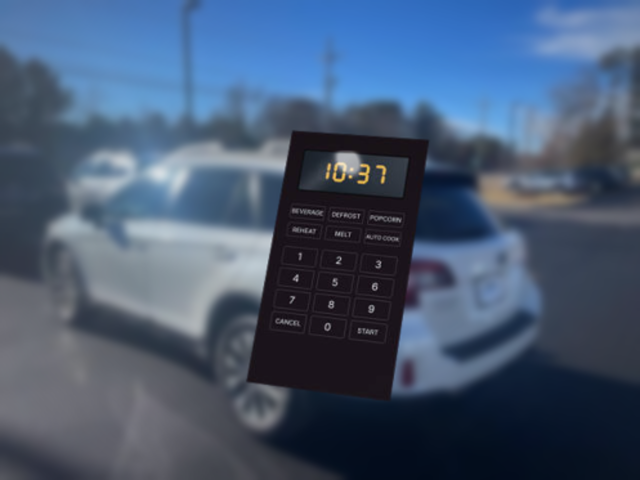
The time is 10:37
